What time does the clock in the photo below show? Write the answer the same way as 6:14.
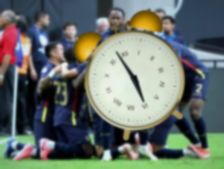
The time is 5:58
